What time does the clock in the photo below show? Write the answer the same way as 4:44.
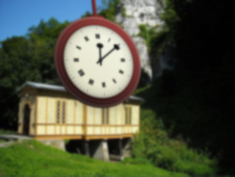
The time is 12:09
